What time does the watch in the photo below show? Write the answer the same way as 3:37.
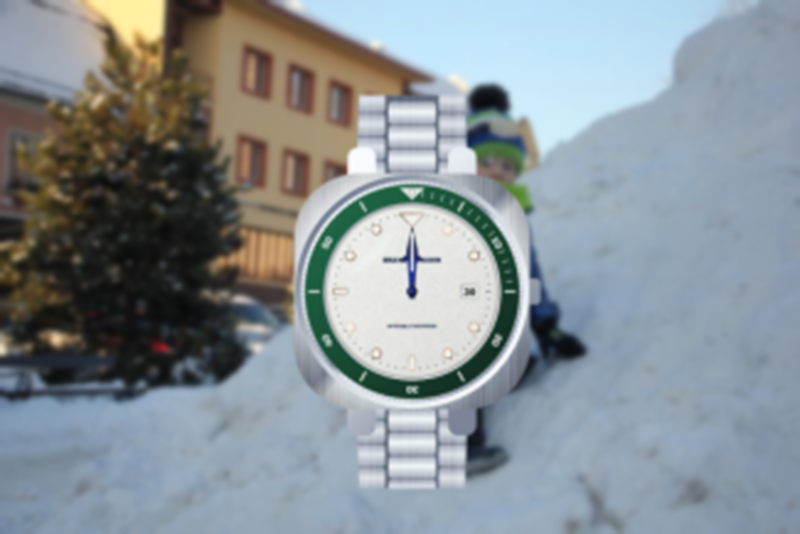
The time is 12:00
